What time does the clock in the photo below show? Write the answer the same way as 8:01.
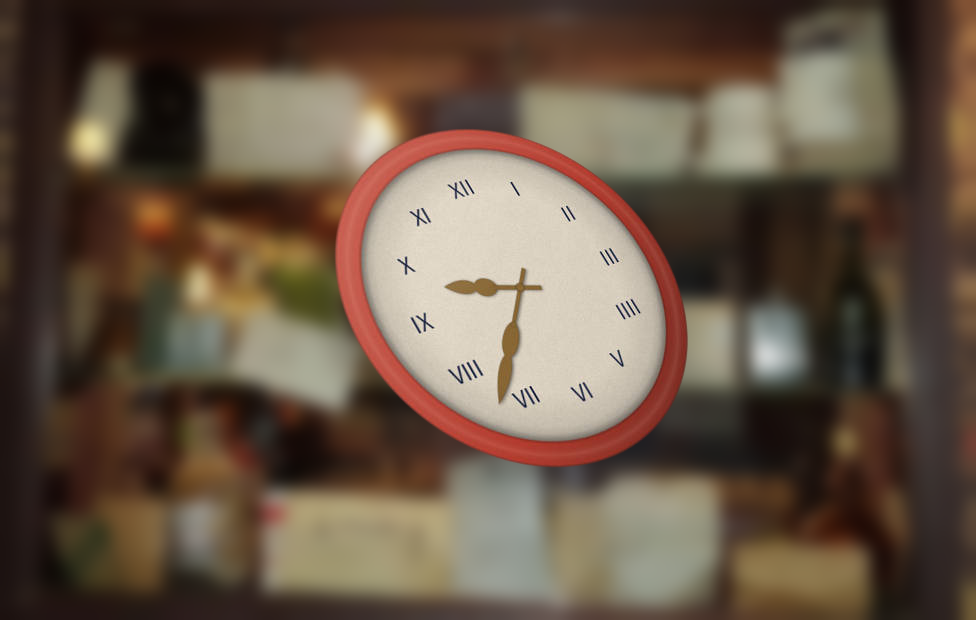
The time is 9:37
